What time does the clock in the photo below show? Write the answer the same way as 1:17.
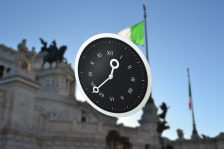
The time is 12:38
